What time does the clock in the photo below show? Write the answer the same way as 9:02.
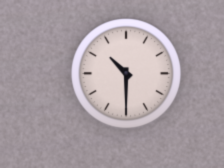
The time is 10:30
